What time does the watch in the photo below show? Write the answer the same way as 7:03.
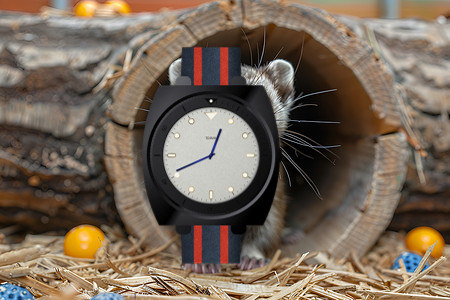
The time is 12:41
